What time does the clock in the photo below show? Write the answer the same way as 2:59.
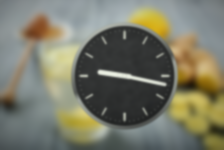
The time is 9:17
